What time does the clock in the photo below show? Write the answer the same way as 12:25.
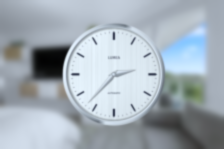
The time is 2:37
